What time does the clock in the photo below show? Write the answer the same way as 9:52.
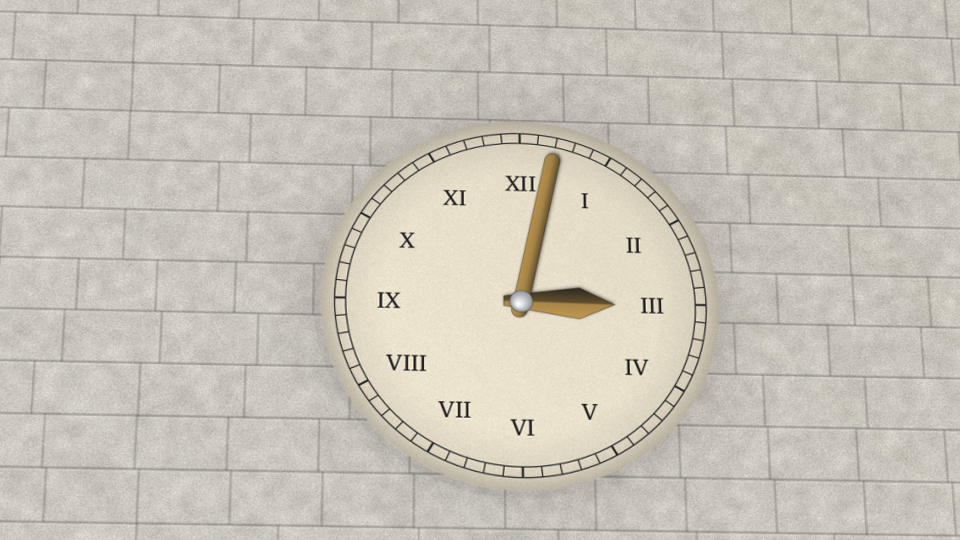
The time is 3:02
